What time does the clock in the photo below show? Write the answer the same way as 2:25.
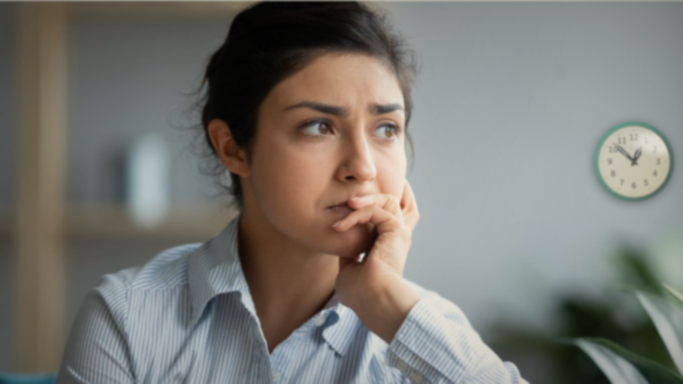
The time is 12:52
